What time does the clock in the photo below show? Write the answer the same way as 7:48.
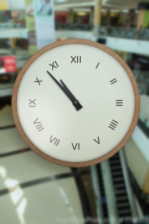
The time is 10:53
